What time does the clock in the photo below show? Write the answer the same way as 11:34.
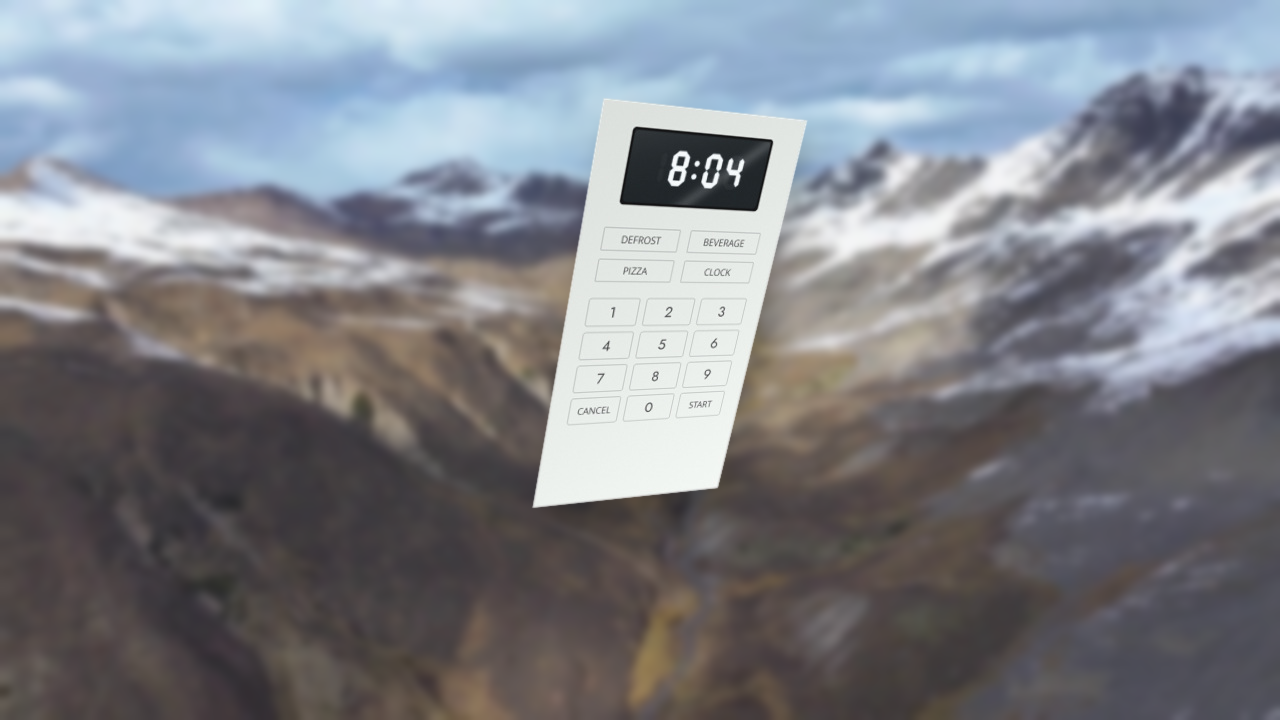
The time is 8:04
